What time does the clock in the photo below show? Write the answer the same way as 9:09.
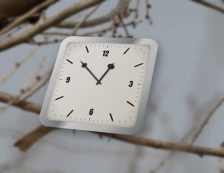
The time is 12:52
